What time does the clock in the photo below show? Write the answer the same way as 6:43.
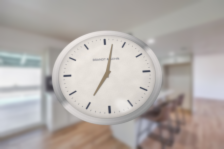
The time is 7:02
